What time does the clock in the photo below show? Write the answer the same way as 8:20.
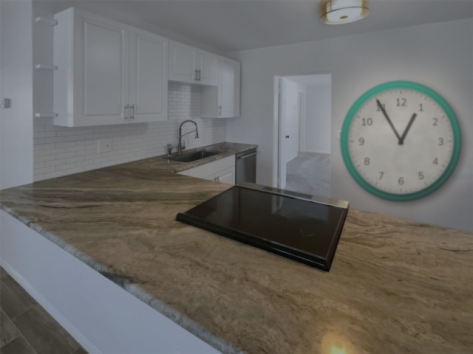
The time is 12:55
